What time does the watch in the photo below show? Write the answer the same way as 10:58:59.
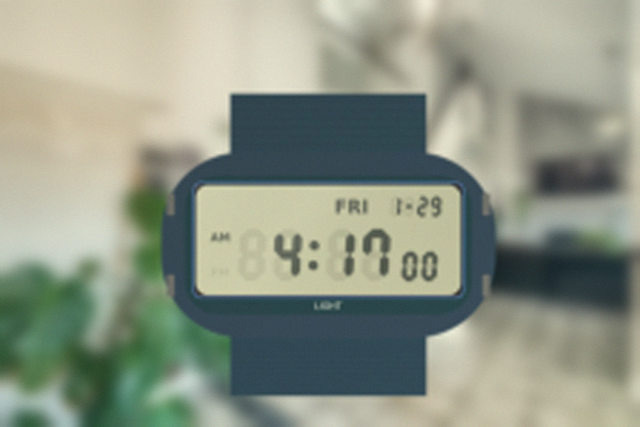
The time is 4:17:00
